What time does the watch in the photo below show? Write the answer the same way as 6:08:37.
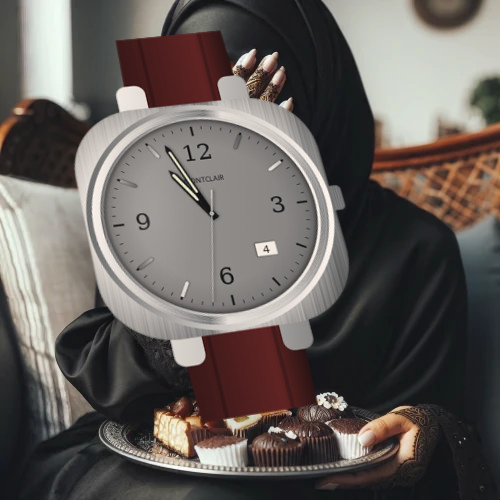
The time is 10:56:32
